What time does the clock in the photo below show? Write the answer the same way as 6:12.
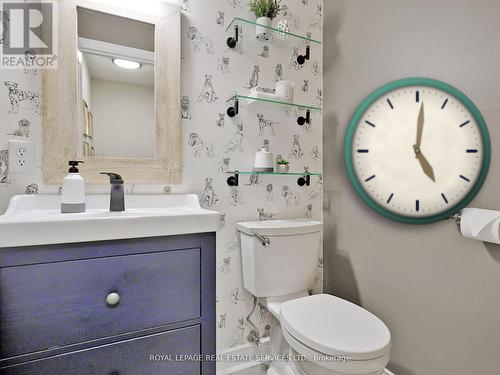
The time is 5:01
